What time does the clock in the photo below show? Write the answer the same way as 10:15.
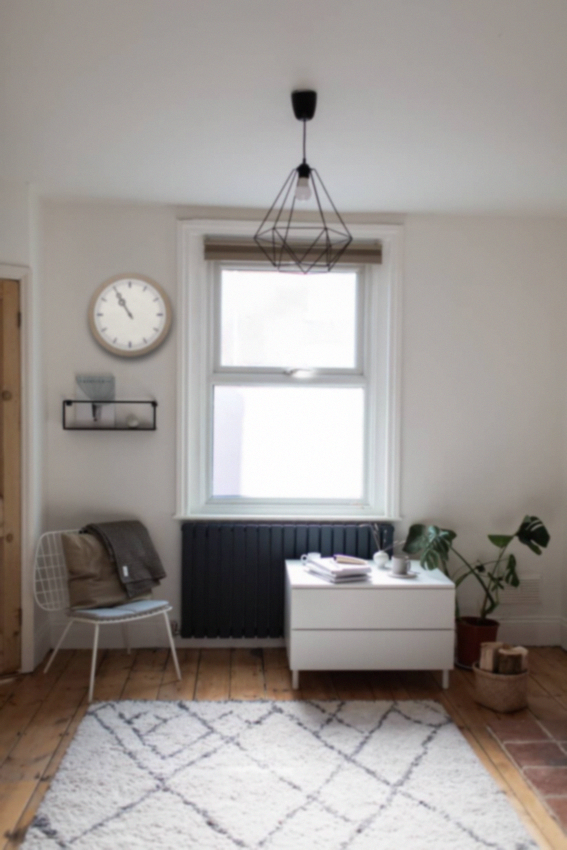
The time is 10:55
